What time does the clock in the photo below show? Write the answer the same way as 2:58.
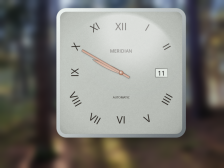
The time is 9:50
